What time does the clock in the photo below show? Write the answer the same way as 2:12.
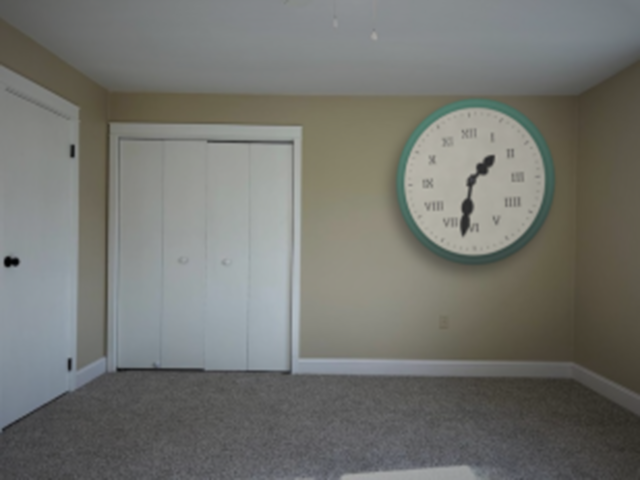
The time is 1:32
